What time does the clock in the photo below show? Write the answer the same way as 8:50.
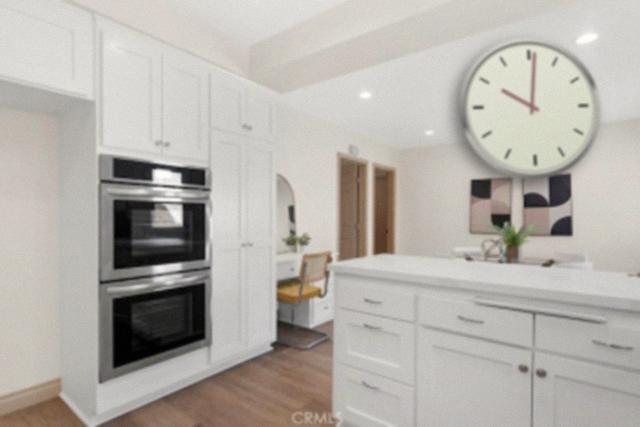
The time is 10:01
